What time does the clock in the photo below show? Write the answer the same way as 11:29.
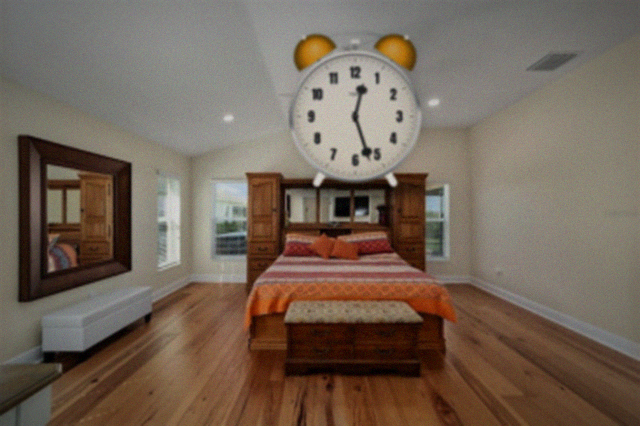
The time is 12:27
